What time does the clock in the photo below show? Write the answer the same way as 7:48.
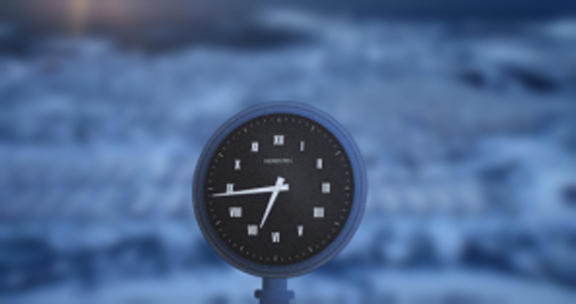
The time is 6:44
